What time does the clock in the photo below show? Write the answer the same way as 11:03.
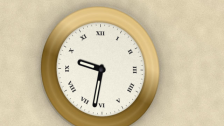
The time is 9:32
